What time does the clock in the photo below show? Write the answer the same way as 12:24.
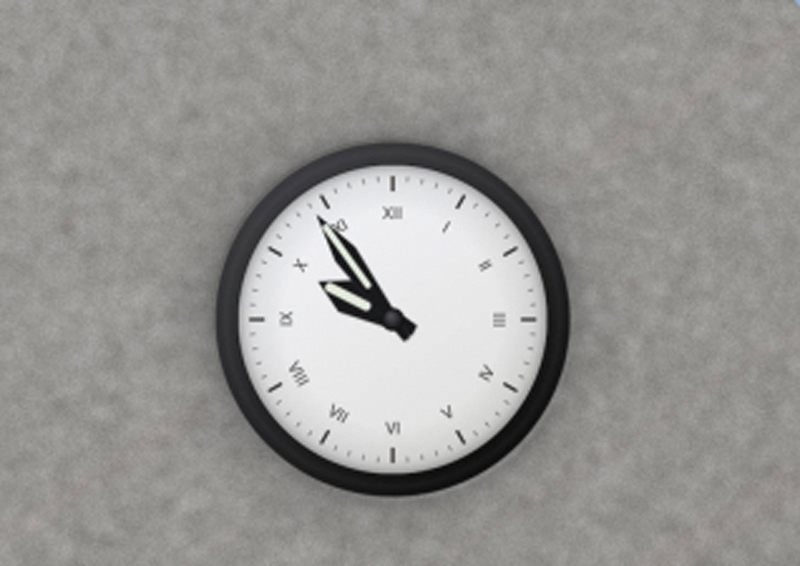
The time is 9:54
